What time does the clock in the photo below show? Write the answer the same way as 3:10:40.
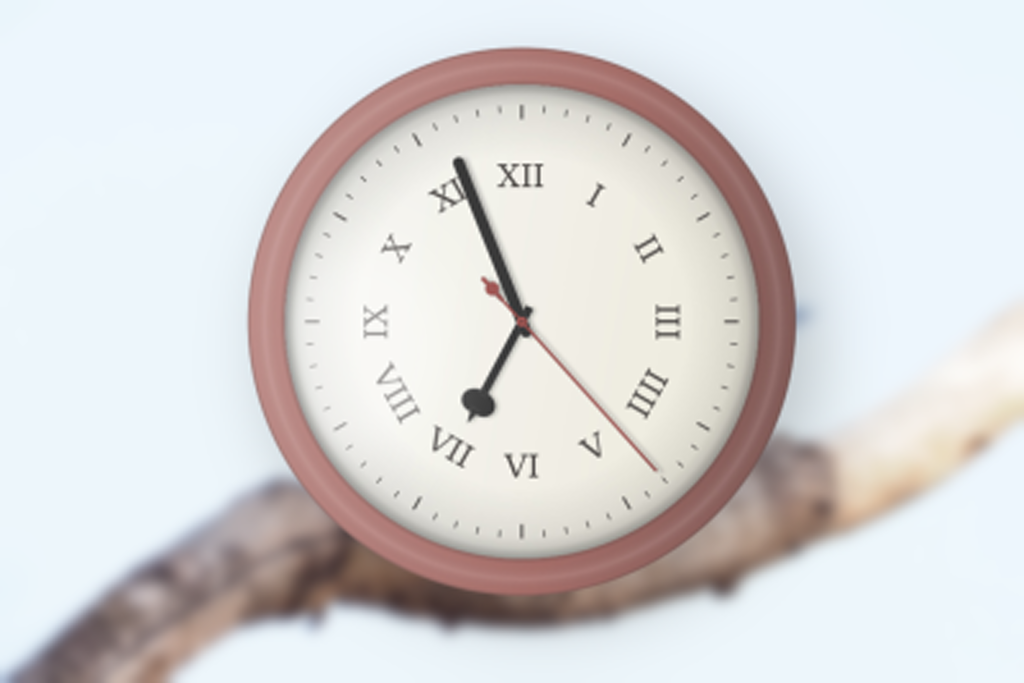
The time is 6:56:23
